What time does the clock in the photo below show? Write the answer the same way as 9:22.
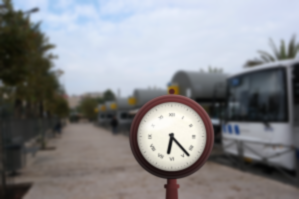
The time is 6:23
